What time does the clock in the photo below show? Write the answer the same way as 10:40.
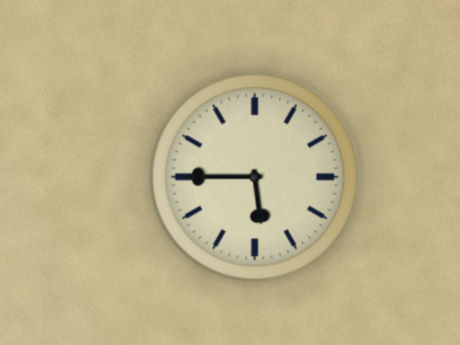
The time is 5:45
